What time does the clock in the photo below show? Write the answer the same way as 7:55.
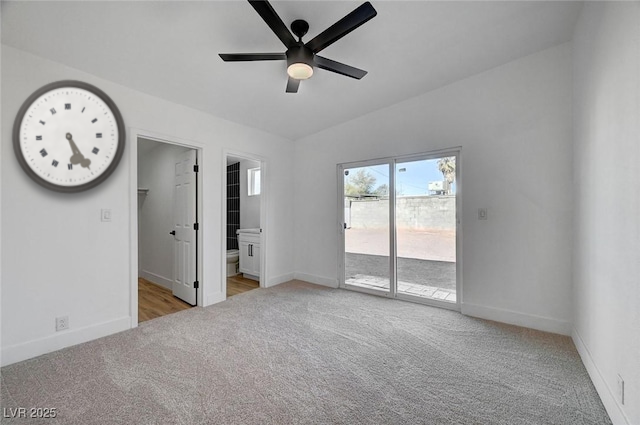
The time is 5:25
